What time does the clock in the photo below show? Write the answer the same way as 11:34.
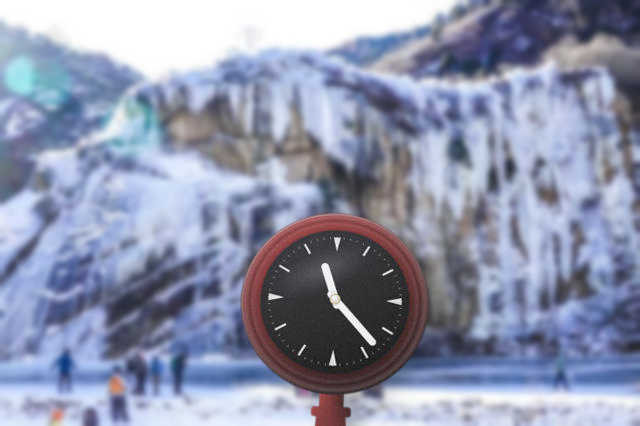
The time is 11:23
